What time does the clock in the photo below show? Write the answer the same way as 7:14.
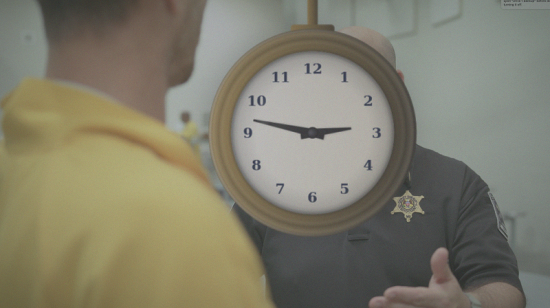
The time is 2:47
